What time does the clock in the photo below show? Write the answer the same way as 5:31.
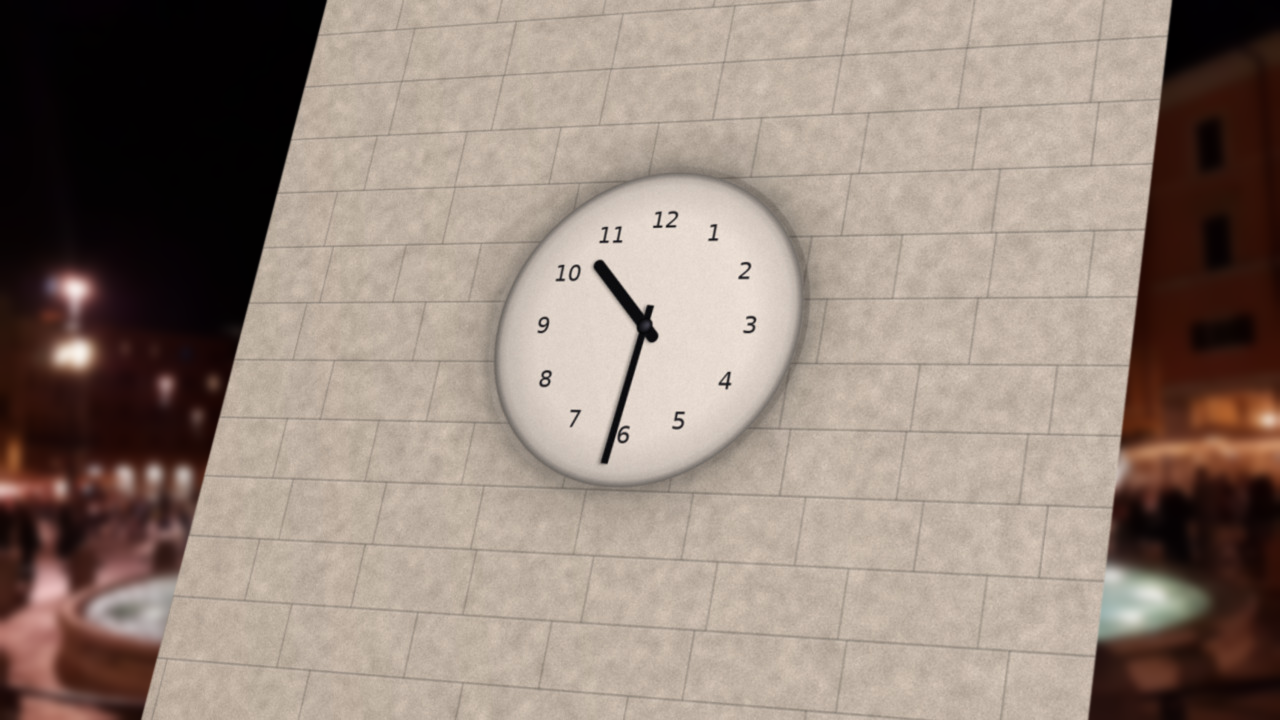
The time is 10:31
